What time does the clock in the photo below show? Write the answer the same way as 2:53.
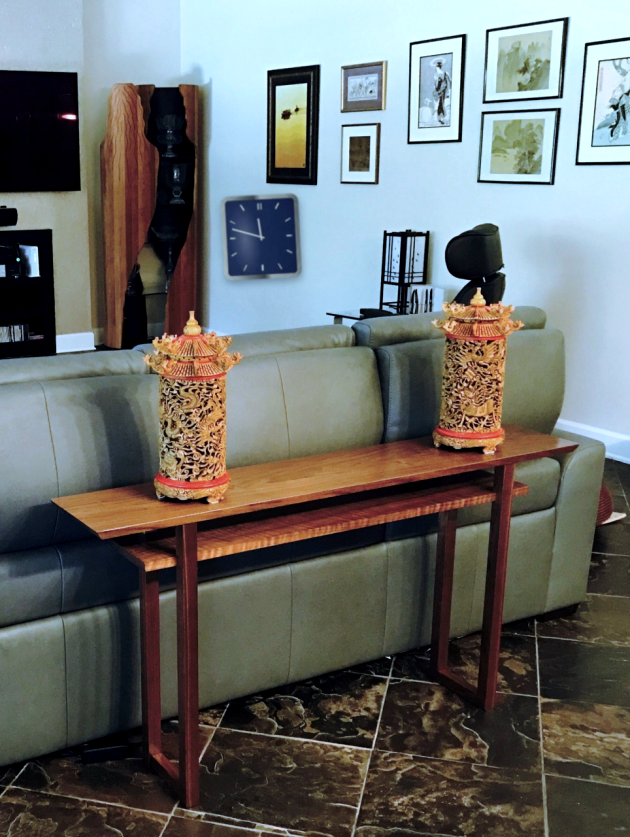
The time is 11:48
